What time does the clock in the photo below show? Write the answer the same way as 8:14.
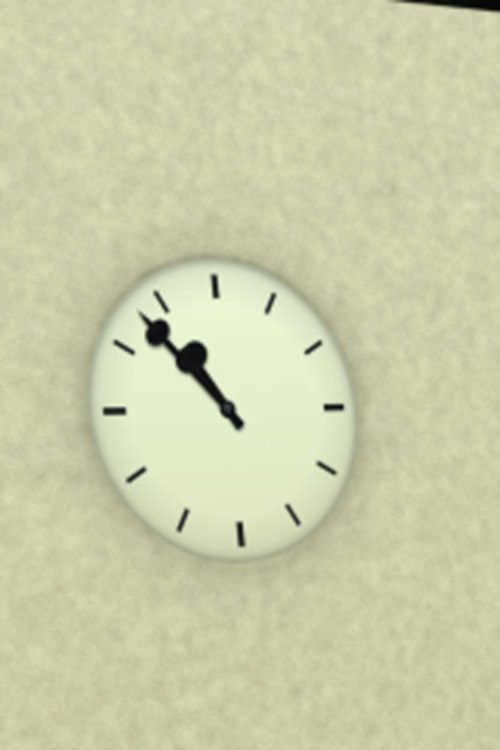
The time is 10:53
